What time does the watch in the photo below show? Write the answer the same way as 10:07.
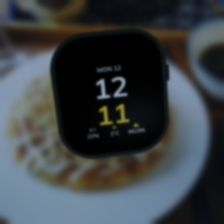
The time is 12:11
